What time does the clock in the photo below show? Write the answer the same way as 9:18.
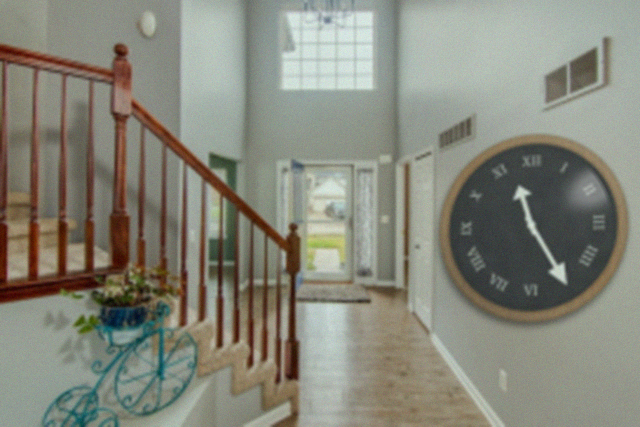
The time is 11:25
